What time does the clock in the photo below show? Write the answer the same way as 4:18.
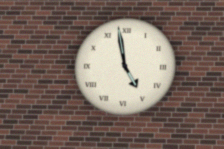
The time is 4:58
